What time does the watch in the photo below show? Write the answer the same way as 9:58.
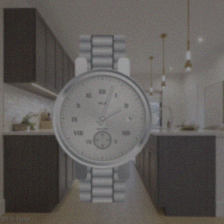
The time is 2:03
